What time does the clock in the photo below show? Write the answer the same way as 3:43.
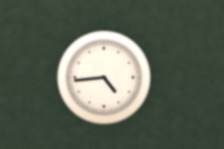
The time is 4:44
